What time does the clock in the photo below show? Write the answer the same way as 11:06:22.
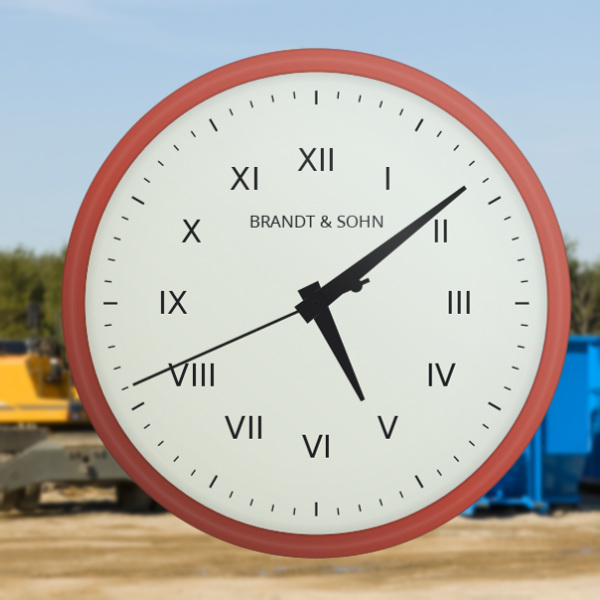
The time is 5:08:41
